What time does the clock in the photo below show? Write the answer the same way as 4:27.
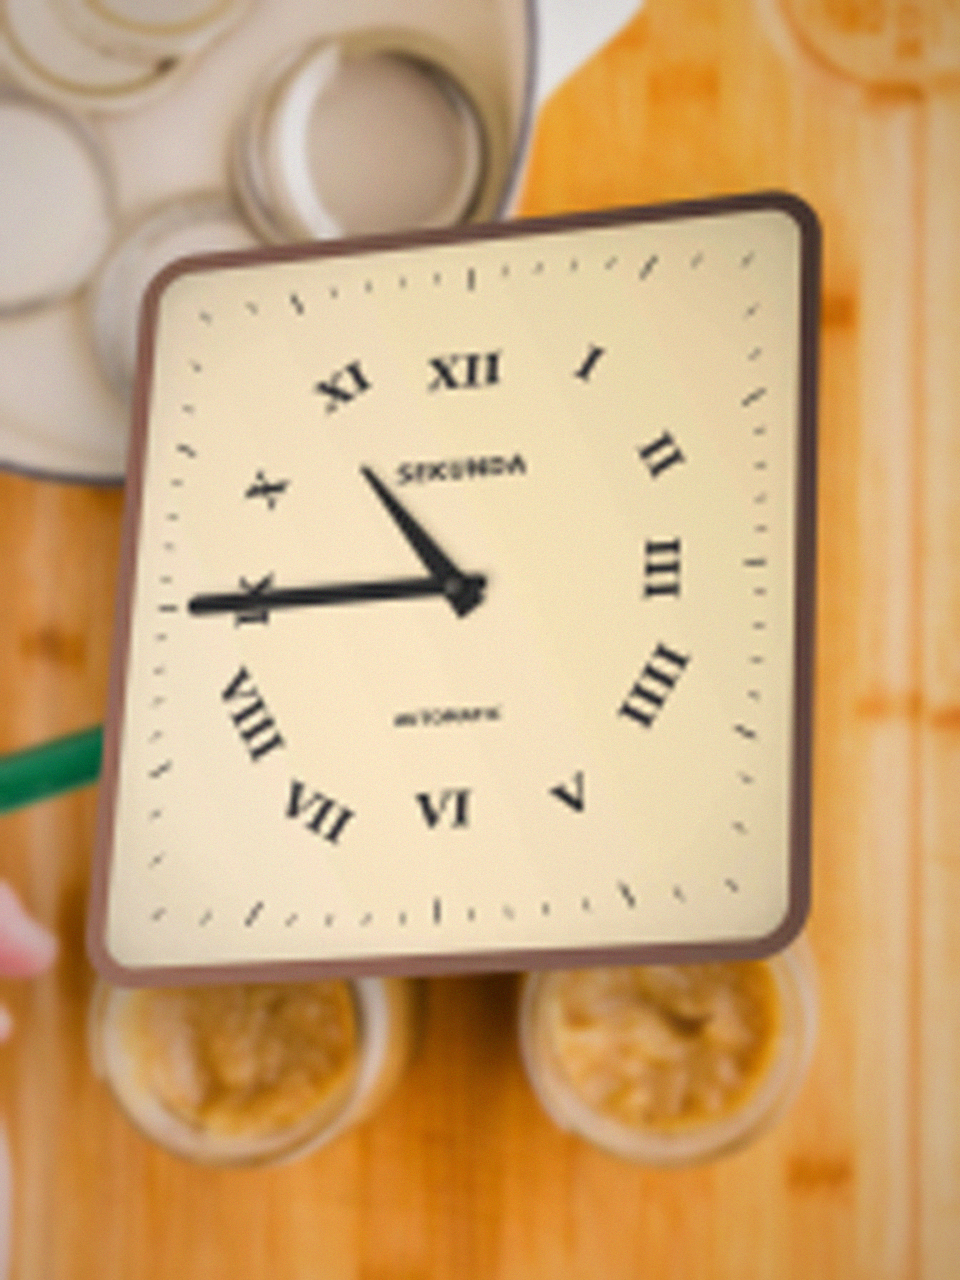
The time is 10:45
